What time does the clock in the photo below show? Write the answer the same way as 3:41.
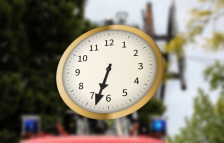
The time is 6:33
